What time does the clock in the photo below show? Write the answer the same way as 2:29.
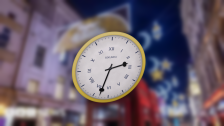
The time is 2:33
